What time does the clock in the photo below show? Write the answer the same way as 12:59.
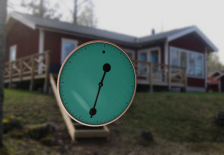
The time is 12:32
